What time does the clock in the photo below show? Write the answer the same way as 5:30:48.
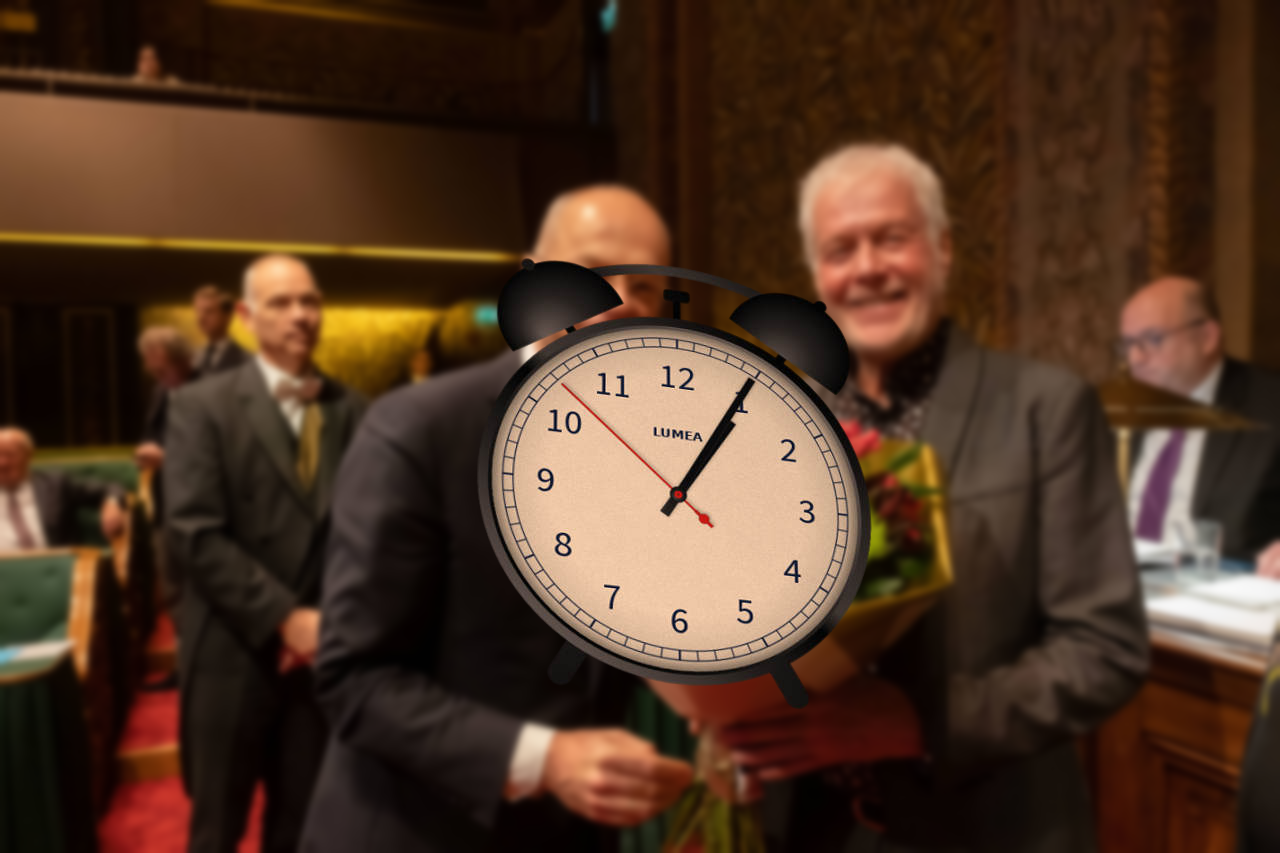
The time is 1:04:52
